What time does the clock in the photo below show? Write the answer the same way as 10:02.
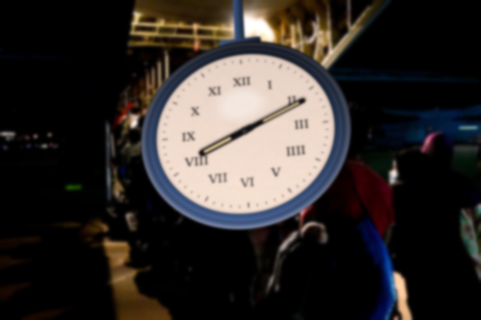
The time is 8:11
